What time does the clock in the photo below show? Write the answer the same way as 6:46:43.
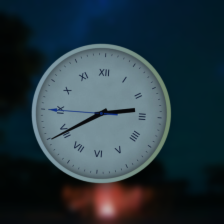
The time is 2:39:45
